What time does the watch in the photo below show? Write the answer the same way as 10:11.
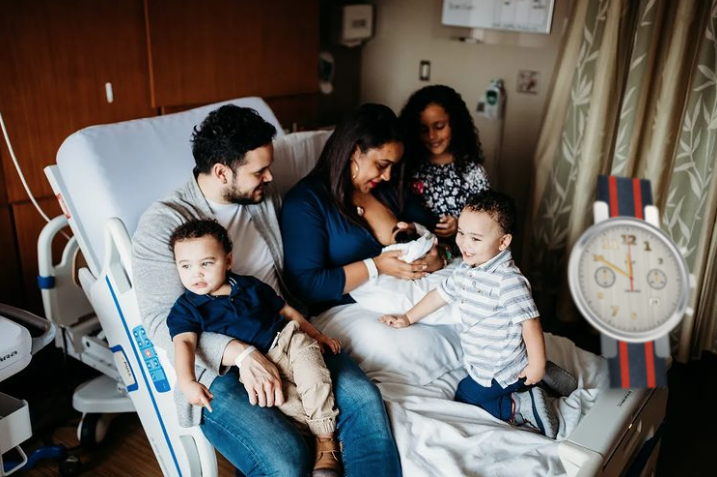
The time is 11:50
